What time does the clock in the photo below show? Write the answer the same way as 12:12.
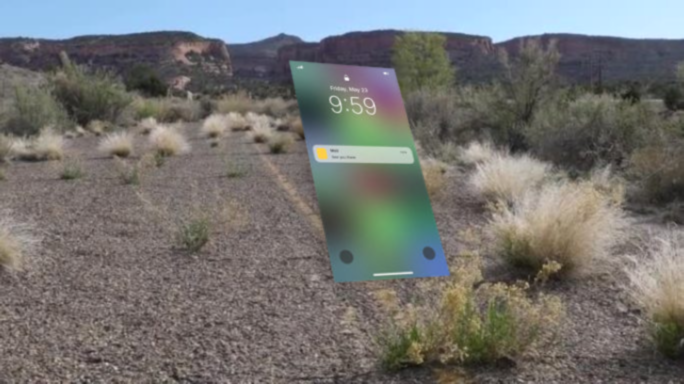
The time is 9:59
